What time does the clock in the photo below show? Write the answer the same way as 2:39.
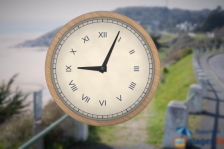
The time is 9:04
